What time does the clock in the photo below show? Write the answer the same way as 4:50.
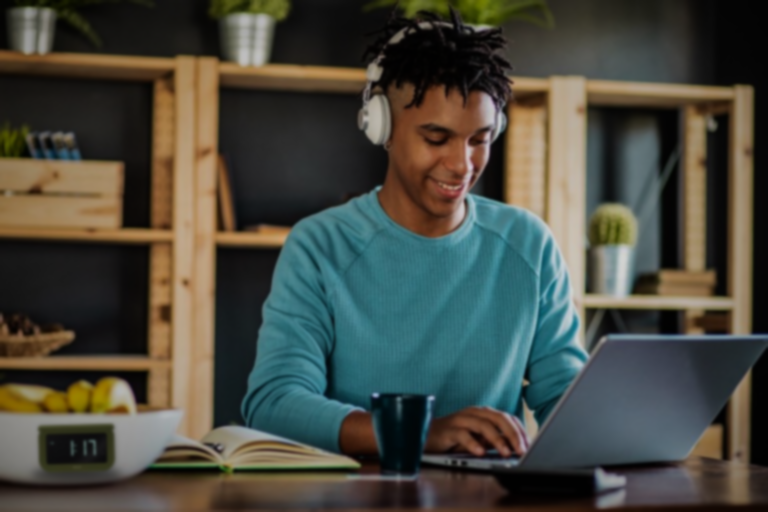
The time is 1:17
